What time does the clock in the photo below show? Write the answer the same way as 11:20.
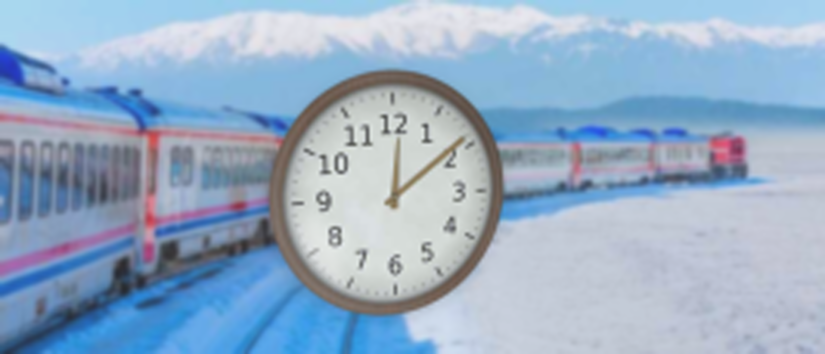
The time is 12:09
